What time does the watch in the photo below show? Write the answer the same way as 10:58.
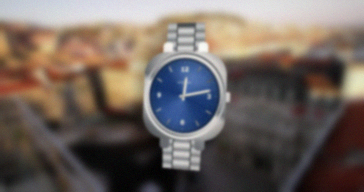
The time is 12:13
